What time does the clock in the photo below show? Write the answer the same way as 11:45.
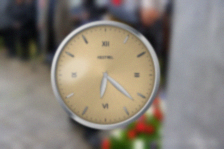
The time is 6:22
